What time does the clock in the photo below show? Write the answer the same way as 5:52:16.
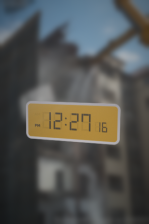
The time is 12:27:16
